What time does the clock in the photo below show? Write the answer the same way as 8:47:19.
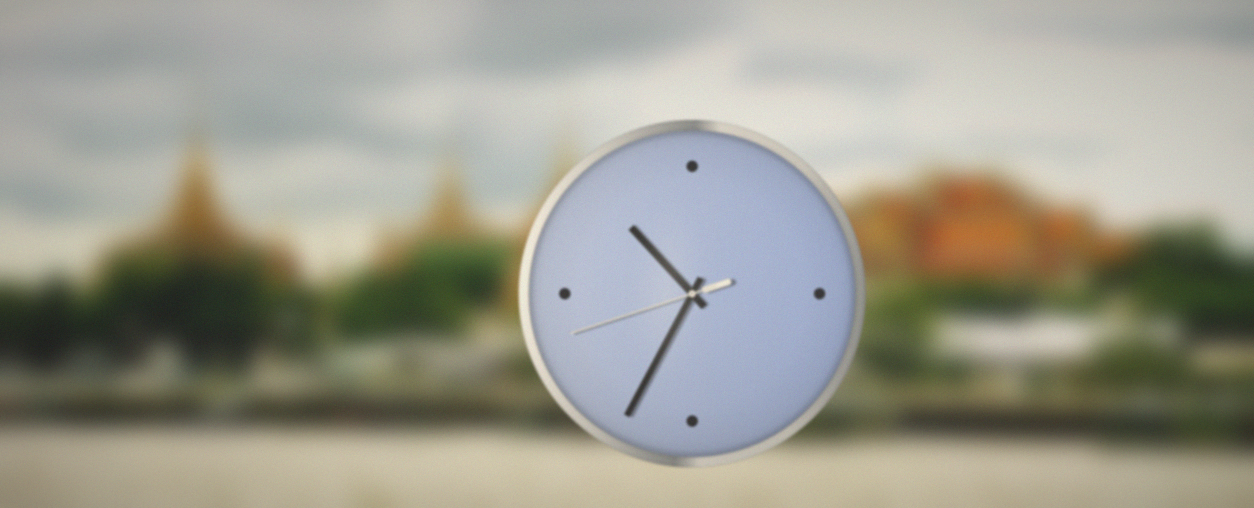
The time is 10:34:42
